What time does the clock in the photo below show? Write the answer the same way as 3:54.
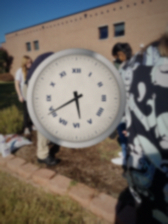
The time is 5:40
